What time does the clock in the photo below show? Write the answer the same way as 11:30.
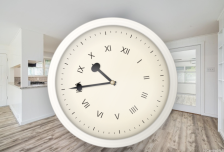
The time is 9:40
